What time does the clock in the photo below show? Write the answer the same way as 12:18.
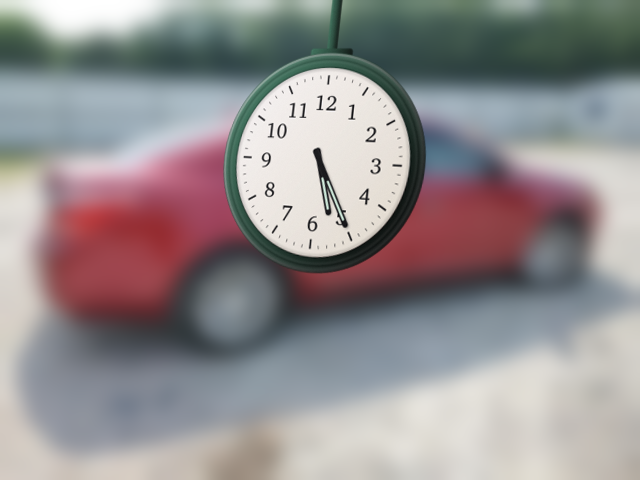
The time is 5:25
